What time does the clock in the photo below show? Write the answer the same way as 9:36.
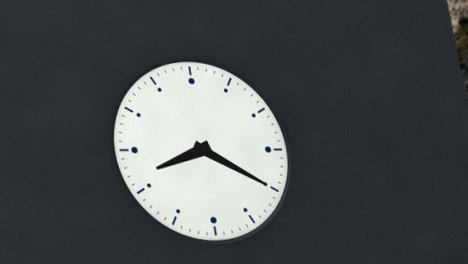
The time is 8:20
